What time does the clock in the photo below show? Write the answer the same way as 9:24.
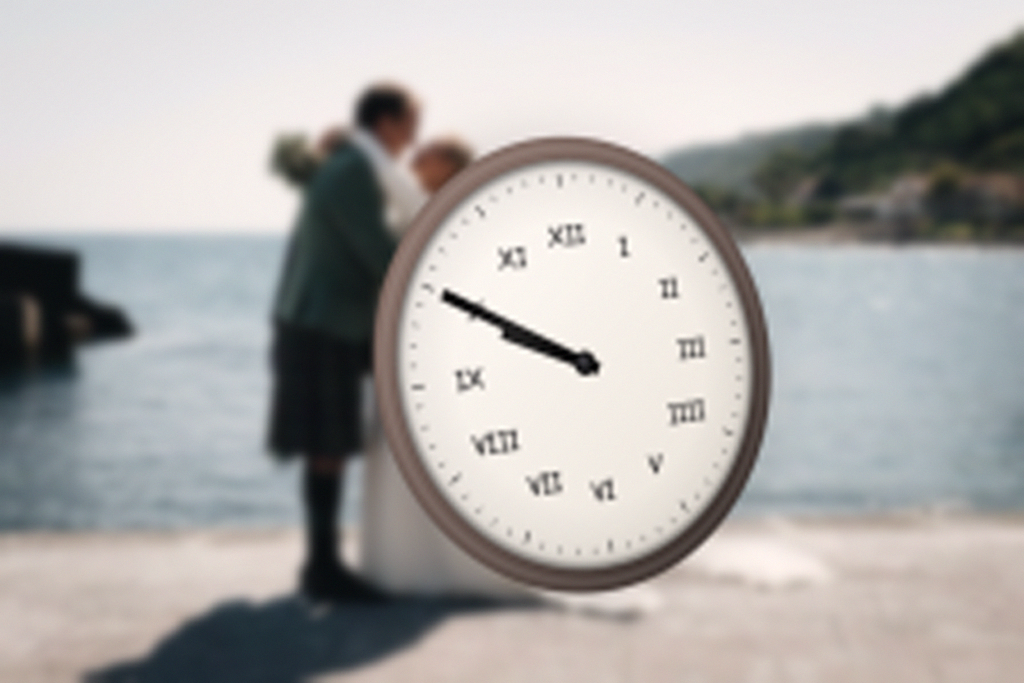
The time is 9:50
